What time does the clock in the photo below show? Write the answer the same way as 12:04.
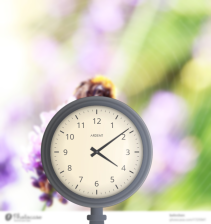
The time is 4:09
